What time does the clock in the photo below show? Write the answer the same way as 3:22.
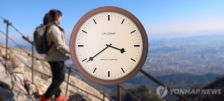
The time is 3:39
